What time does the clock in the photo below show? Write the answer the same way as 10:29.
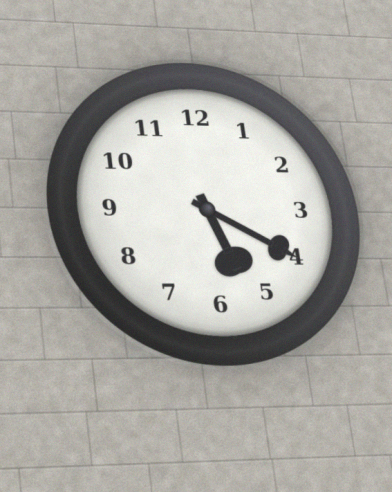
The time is 5:20
